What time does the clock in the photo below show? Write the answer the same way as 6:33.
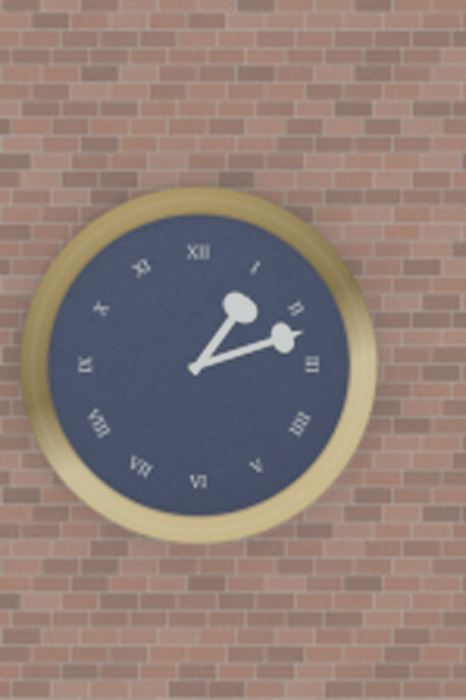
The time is 1:12
